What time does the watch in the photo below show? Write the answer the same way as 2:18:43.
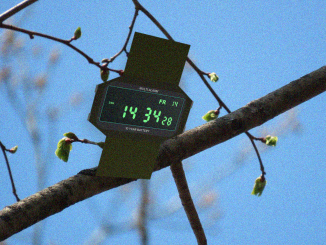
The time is 14:34:28
